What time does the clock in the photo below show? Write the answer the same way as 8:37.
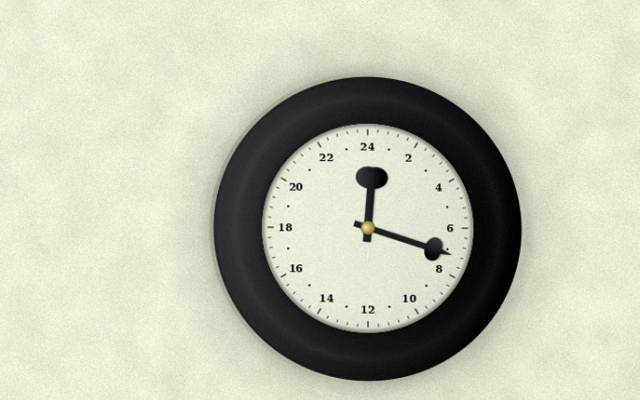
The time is 0:18
